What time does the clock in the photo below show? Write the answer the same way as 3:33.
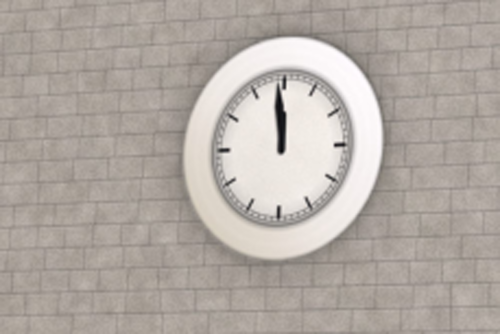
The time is 11:59
